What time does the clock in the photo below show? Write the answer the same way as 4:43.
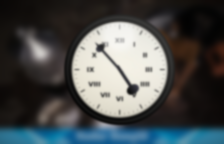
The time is 4:53
